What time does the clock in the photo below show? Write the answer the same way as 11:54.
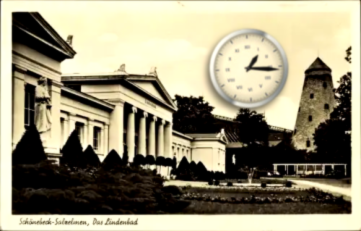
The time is 1:16
